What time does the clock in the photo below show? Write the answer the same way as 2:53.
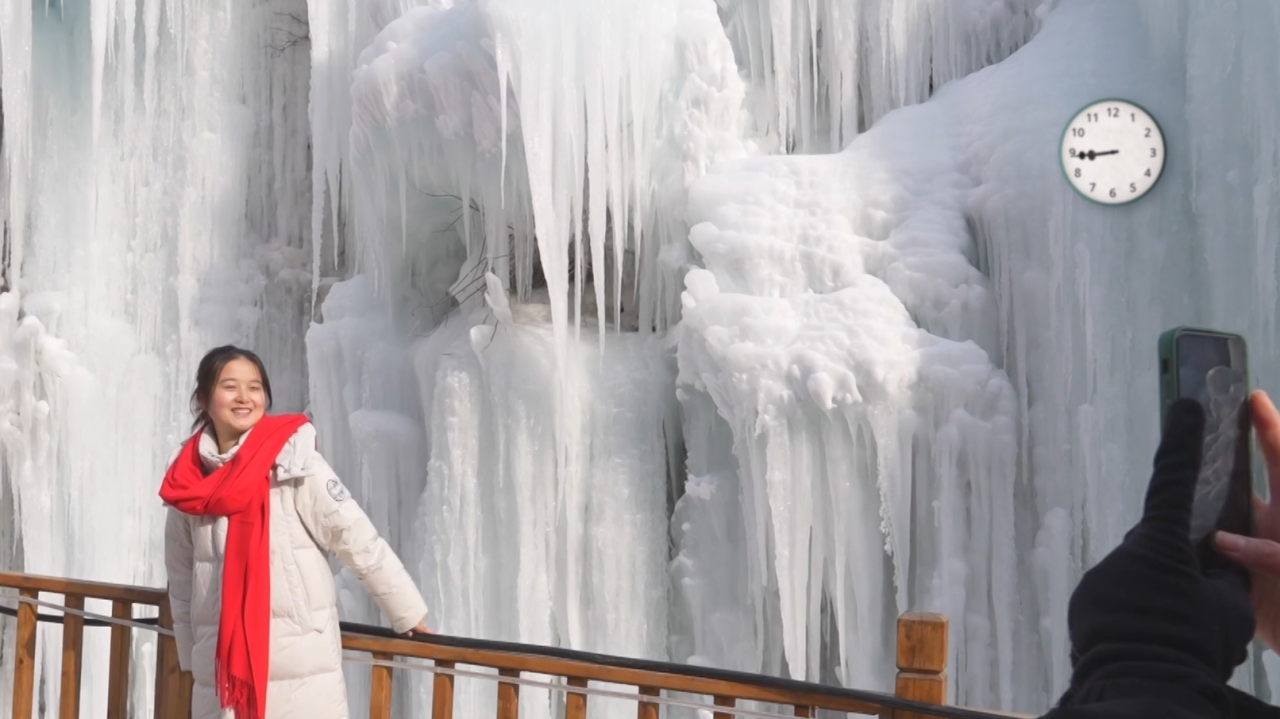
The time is 8:44
